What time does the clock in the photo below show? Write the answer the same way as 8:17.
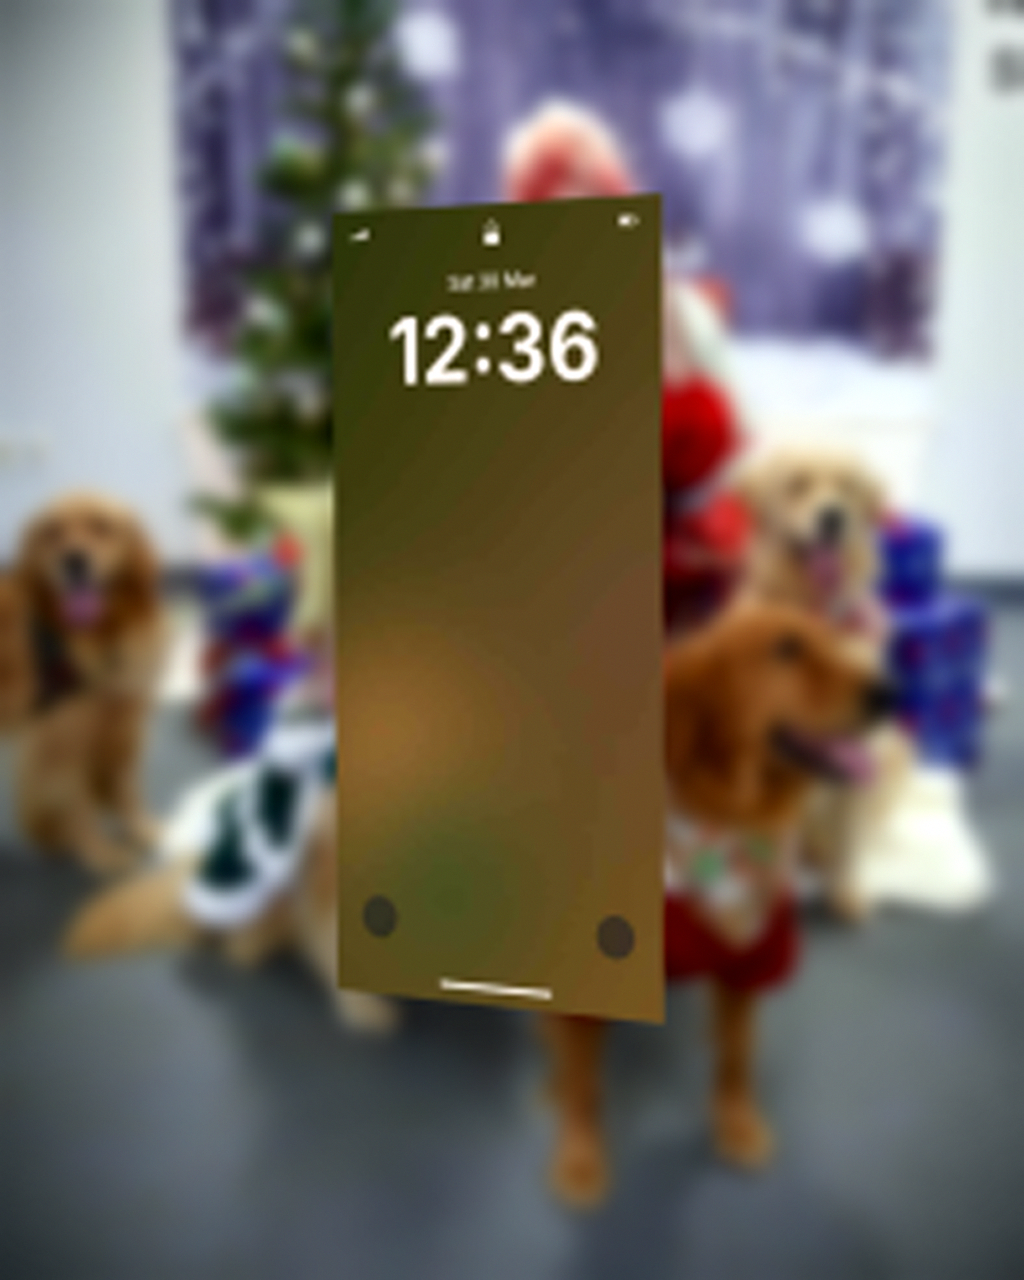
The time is 12:36
